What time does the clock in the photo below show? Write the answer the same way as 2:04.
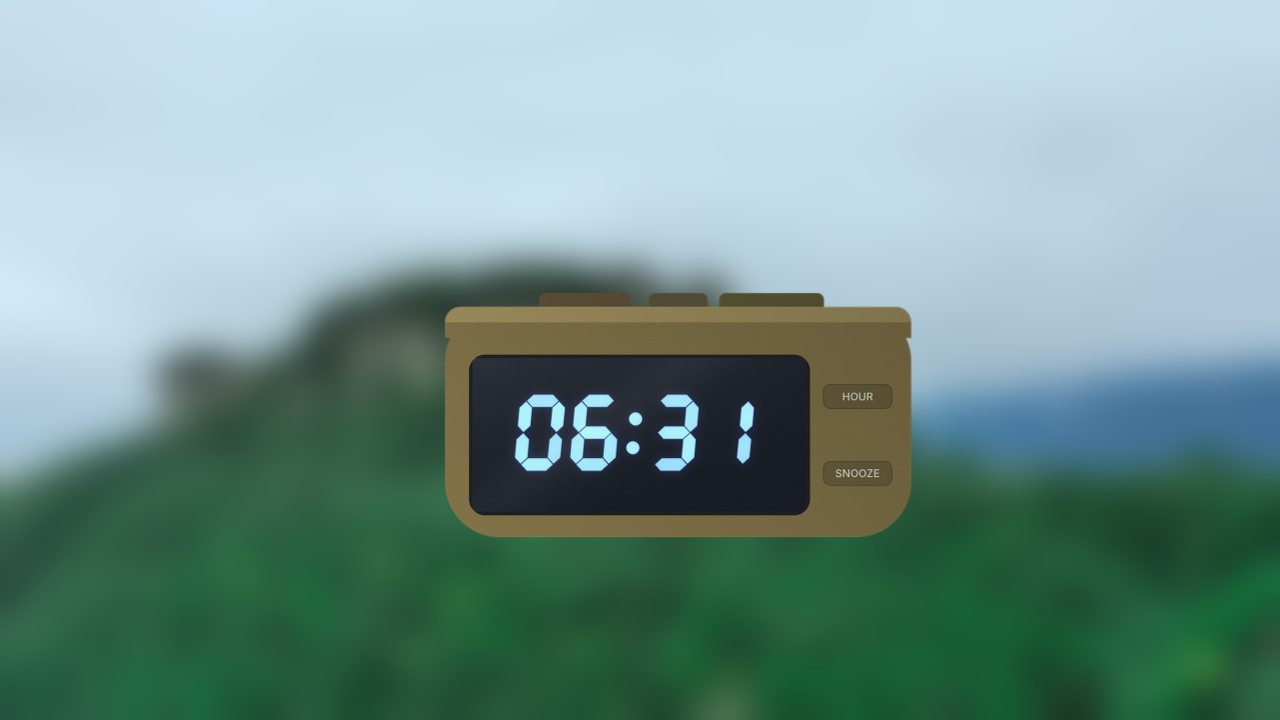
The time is 6:31
